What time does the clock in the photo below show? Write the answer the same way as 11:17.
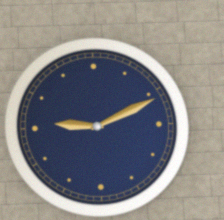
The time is 9:11
